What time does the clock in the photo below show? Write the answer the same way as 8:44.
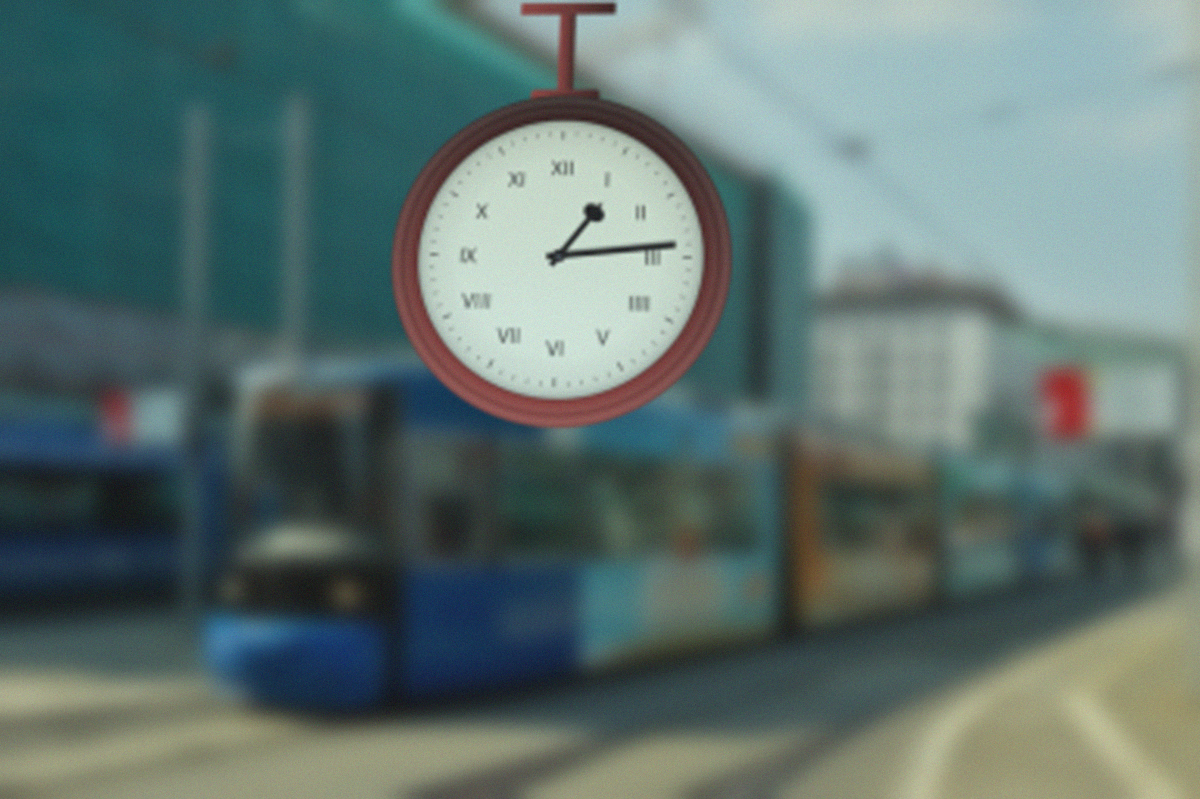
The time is 1:14
